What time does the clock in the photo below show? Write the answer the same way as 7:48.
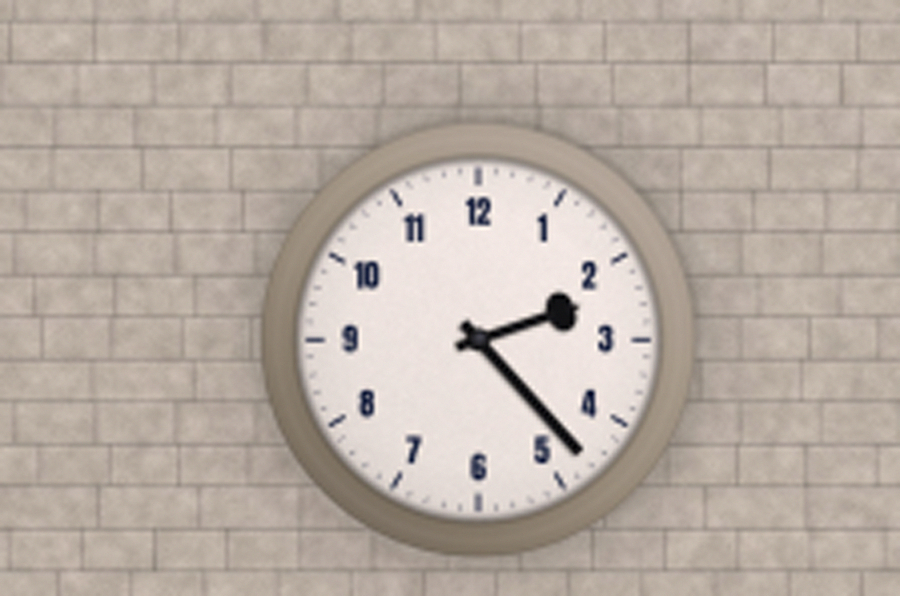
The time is 2:23
